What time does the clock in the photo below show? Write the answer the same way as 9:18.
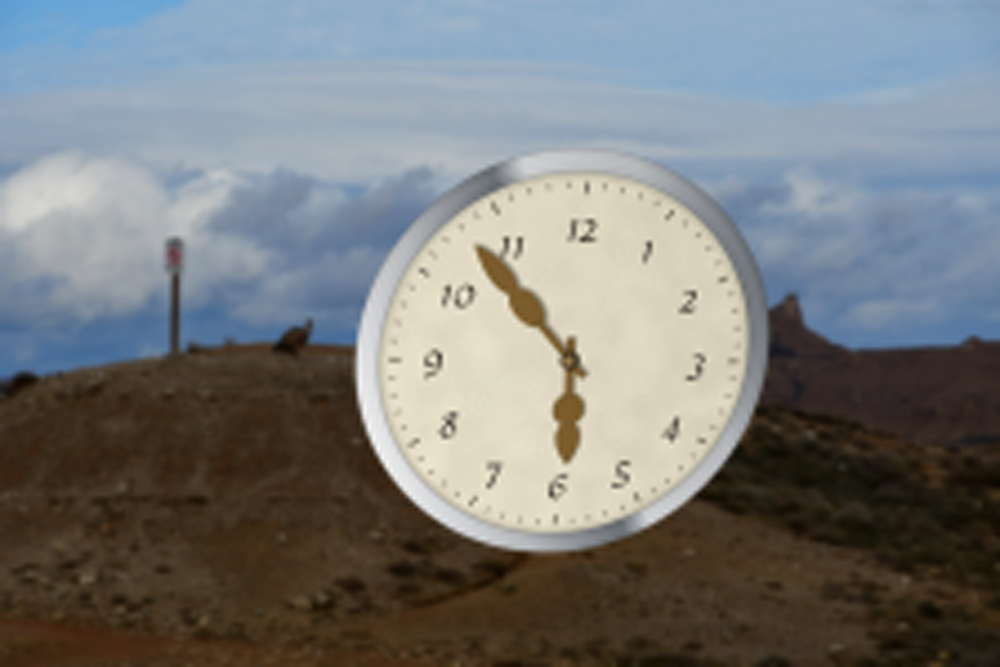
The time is 5:53
